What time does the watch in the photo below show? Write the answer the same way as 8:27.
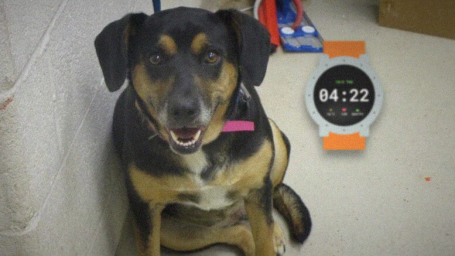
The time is 4:22
